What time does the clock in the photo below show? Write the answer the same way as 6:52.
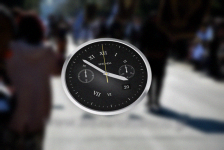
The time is 3:52
